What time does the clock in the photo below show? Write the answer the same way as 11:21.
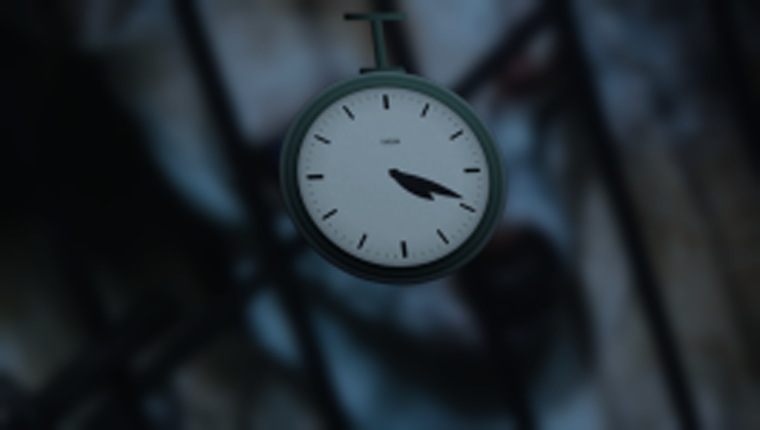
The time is 4:19
